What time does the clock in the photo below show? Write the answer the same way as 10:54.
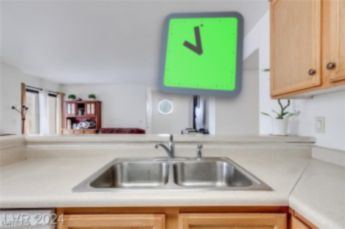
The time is 9:58
